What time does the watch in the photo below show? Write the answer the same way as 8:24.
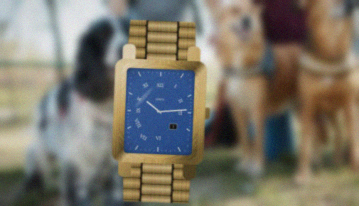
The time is 10:14
